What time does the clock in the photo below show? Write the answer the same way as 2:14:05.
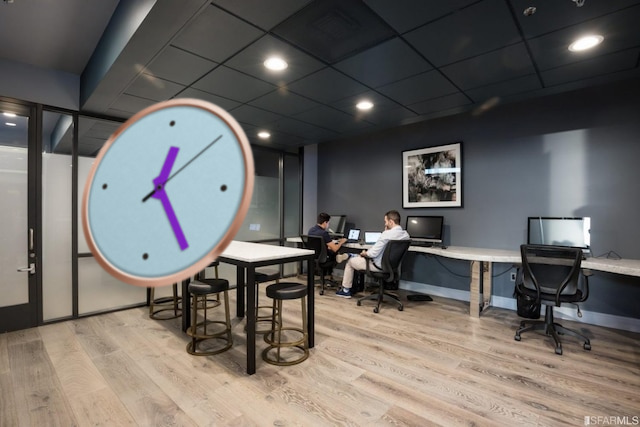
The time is 12:24:08
